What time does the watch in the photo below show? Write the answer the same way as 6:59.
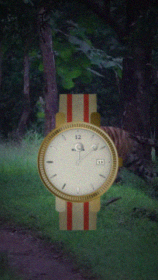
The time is 12:08
